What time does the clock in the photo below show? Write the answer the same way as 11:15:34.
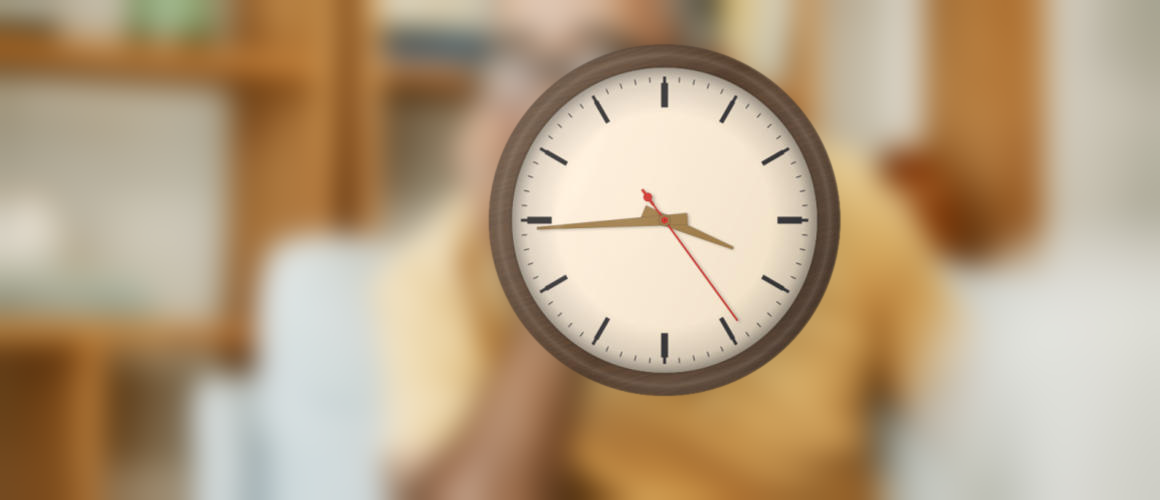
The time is 3:44:24
